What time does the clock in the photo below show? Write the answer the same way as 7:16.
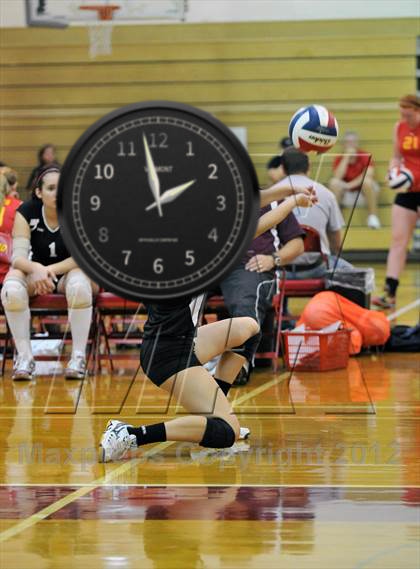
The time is 1:58
